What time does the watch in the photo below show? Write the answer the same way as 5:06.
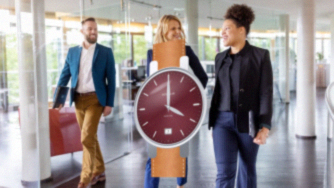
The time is 4:00
